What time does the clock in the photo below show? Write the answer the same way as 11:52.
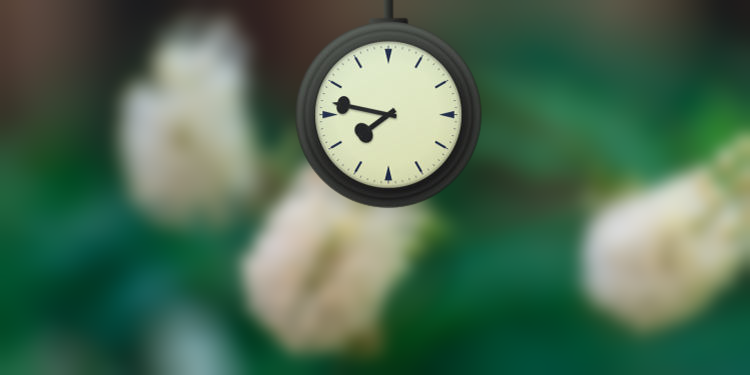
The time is 7:47
